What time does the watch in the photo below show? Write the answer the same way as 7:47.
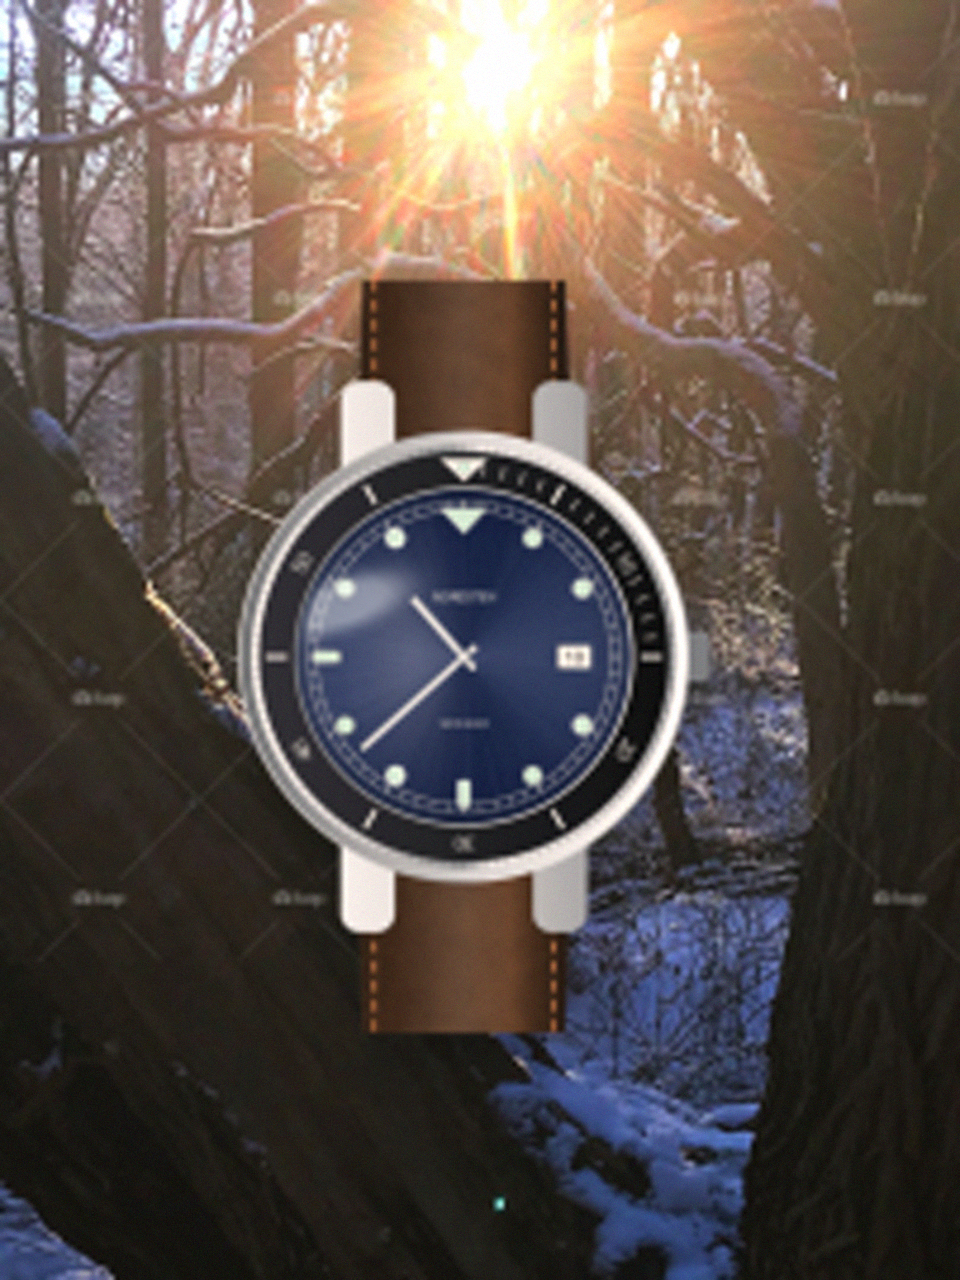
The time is 10:38
